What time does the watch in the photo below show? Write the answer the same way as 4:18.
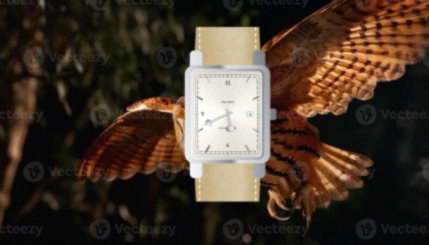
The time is 5:41
